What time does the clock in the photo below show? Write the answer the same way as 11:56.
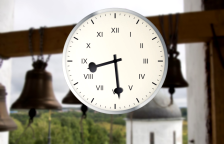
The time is 8:29
